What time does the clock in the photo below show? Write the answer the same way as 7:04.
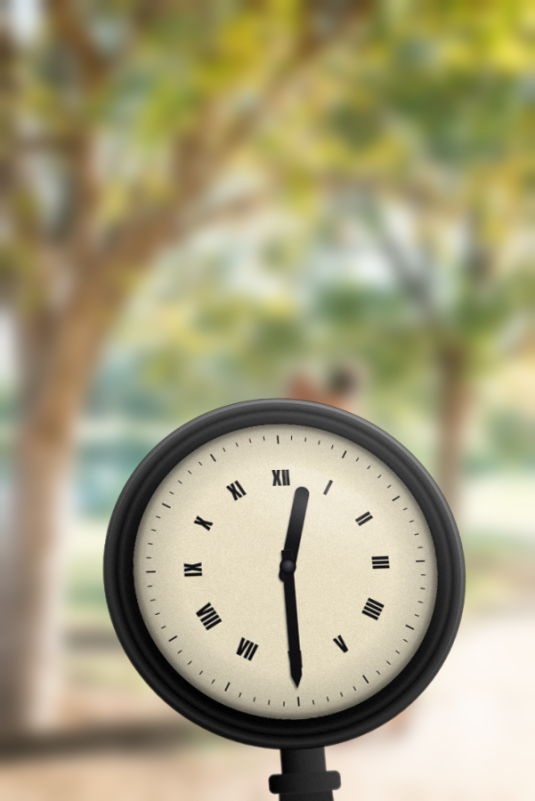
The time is 12:30
